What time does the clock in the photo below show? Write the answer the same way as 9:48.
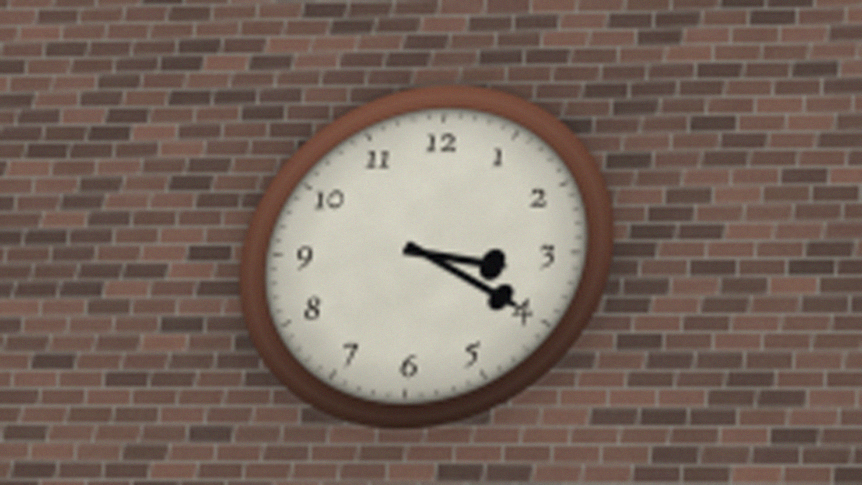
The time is 3:20
